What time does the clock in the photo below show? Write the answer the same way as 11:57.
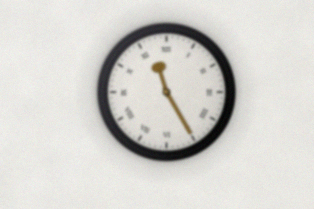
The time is 11:25
